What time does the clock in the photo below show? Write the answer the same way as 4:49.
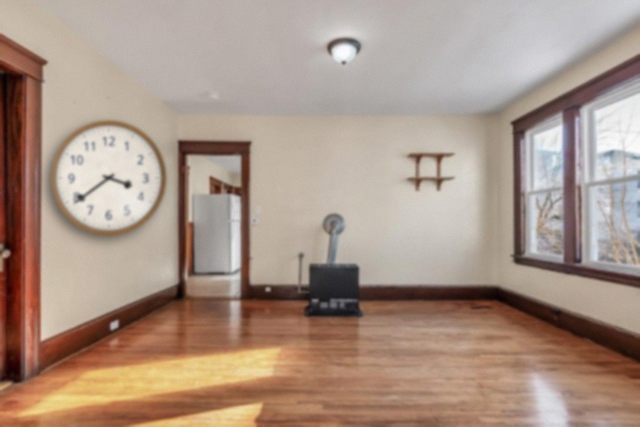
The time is 3:39
